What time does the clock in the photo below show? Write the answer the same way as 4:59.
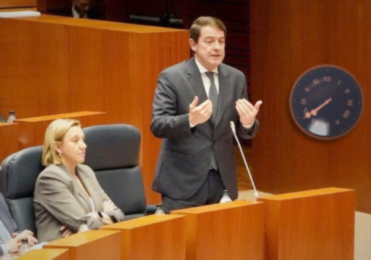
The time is 7:39
